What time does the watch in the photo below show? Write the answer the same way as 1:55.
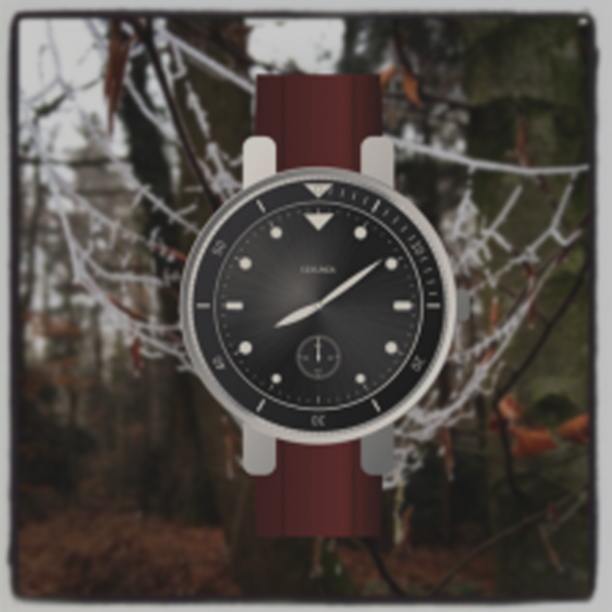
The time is 8:09
